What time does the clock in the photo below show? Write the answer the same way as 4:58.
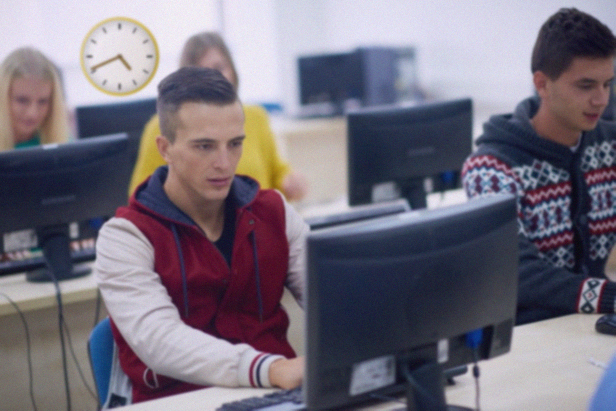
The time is 4:41
